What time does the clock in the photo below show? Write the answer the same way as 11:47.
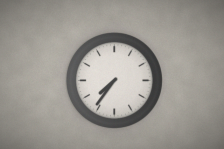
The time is 7:36
